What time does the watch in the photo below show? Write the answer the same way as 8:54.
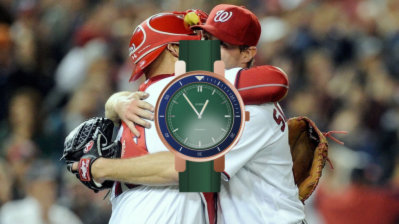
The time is 12:54
